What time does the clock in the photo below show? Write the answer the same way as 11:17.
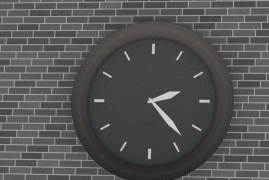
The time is 2:23
